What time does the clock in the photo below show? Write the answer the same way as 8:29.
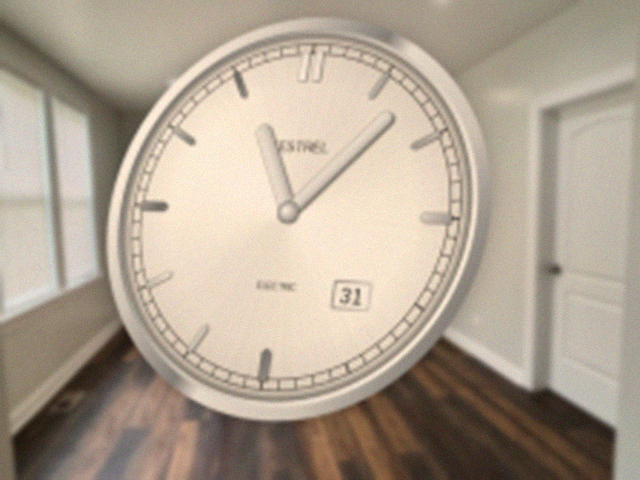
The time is 11:07
